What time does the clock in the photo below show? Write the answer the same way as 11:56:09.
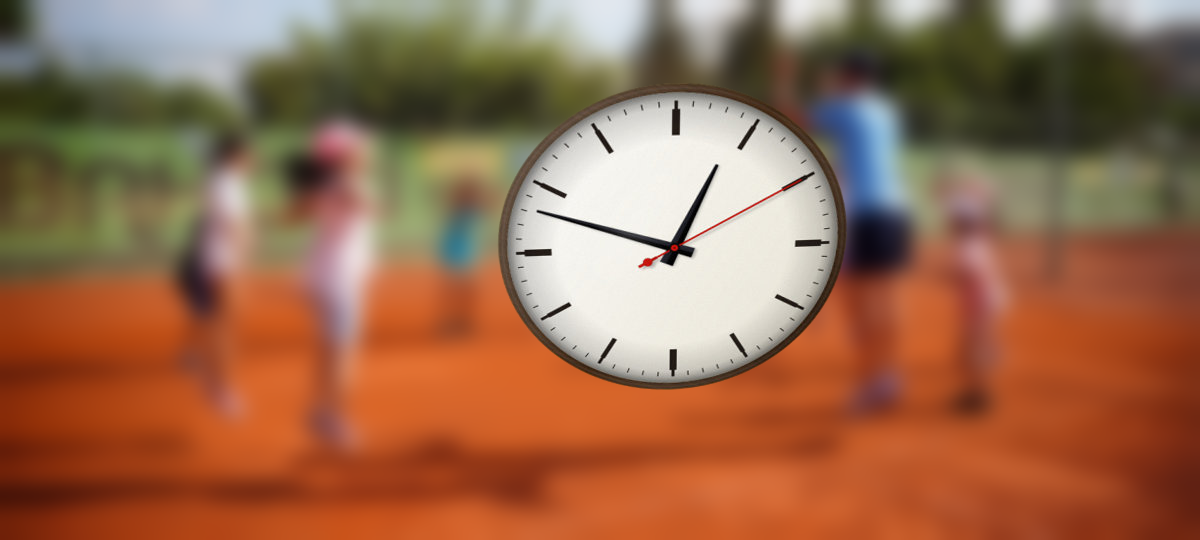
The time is 12:48:10
